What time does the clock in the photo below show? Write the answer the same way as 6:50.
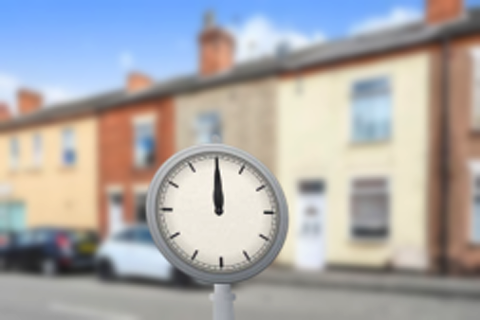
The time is 12:00
